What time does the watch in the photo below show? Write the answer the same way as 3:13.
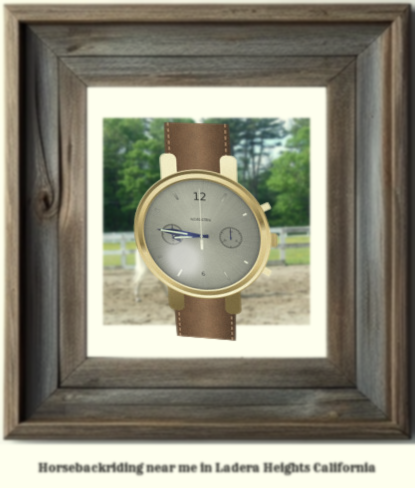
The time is 8:46
